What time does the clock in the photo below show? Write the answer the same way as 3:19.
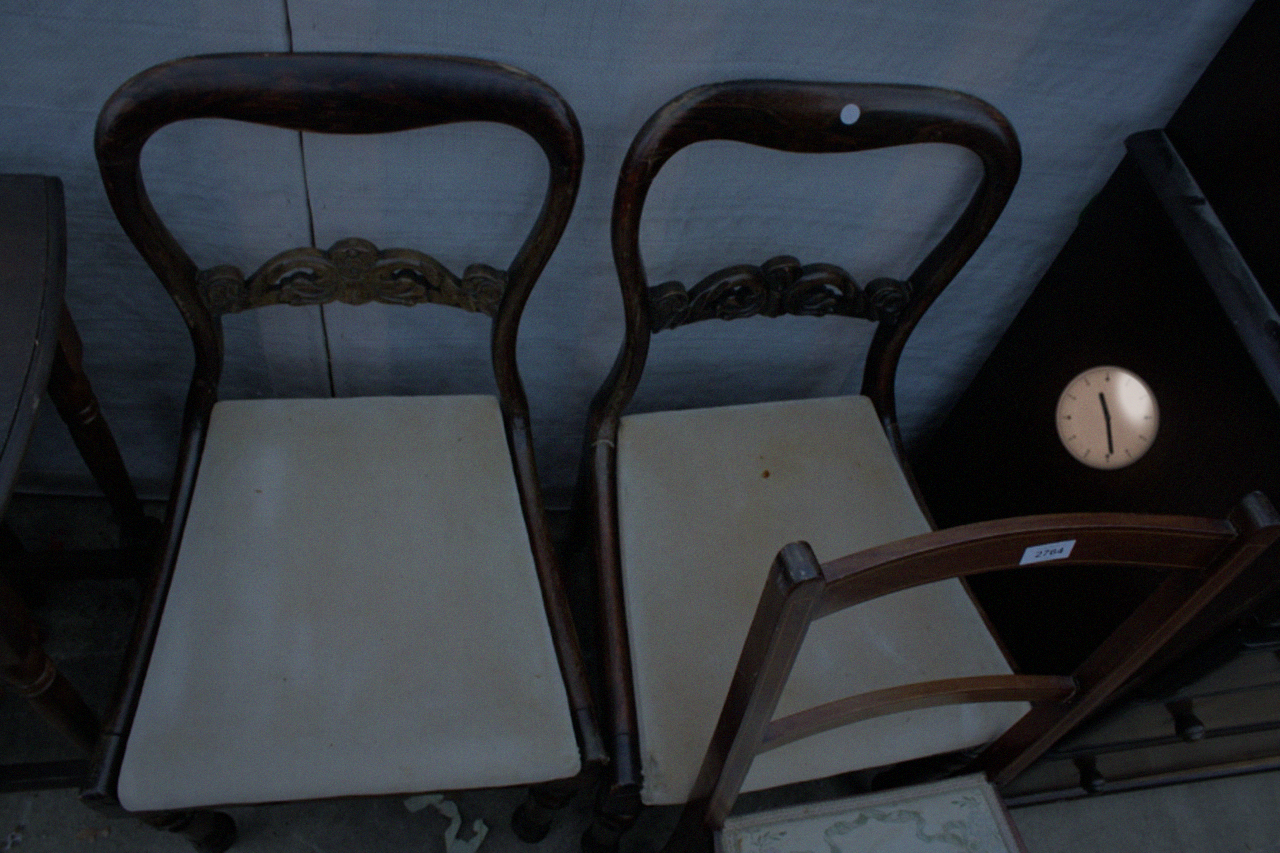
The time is 11:29
